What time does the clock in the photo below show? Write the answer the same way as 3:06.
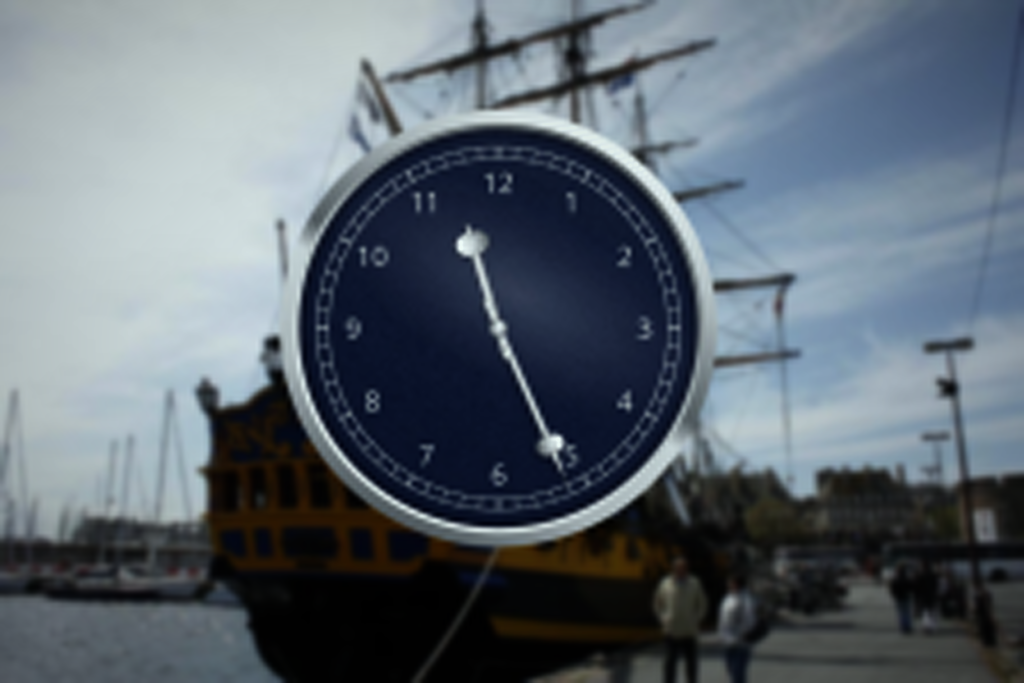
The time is 11:26
